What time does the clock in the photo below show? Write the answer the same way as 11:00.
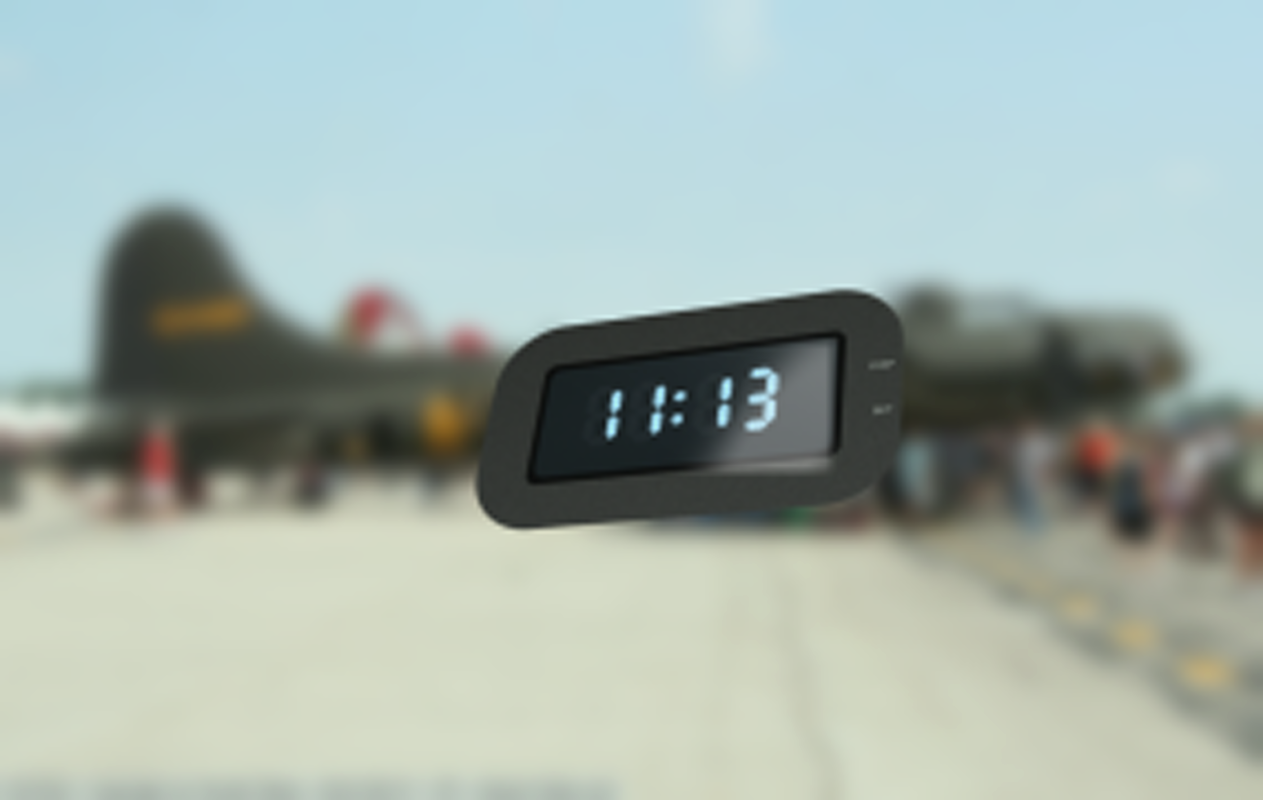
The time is 11:13
